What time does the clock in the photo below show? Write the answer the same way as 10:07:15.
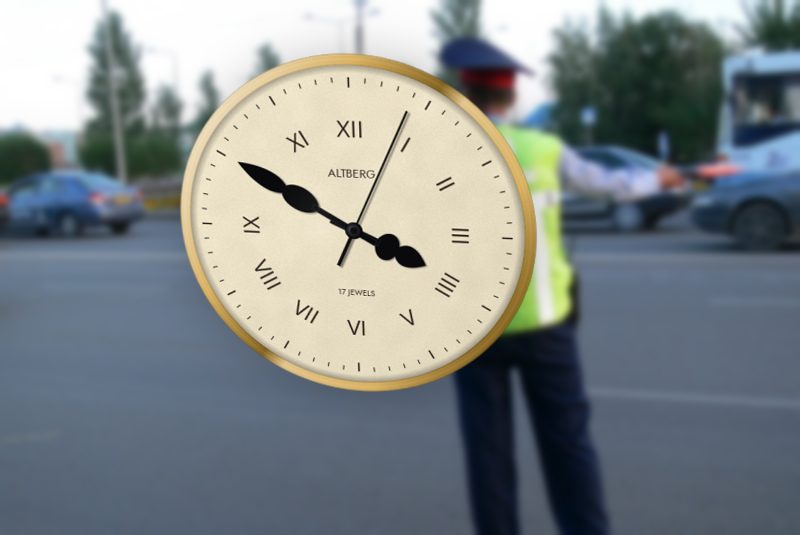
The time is 3:50:04
